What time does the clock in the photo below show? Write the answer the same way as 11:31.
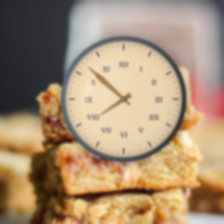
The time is 7:52
